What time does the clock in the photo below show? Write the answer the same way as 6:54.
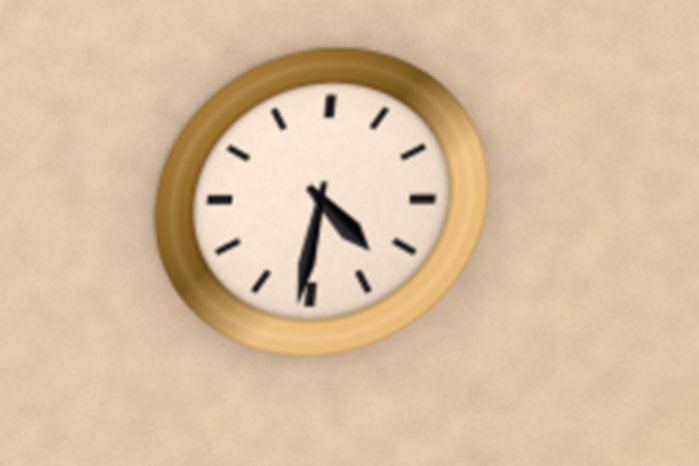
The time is 4:31
